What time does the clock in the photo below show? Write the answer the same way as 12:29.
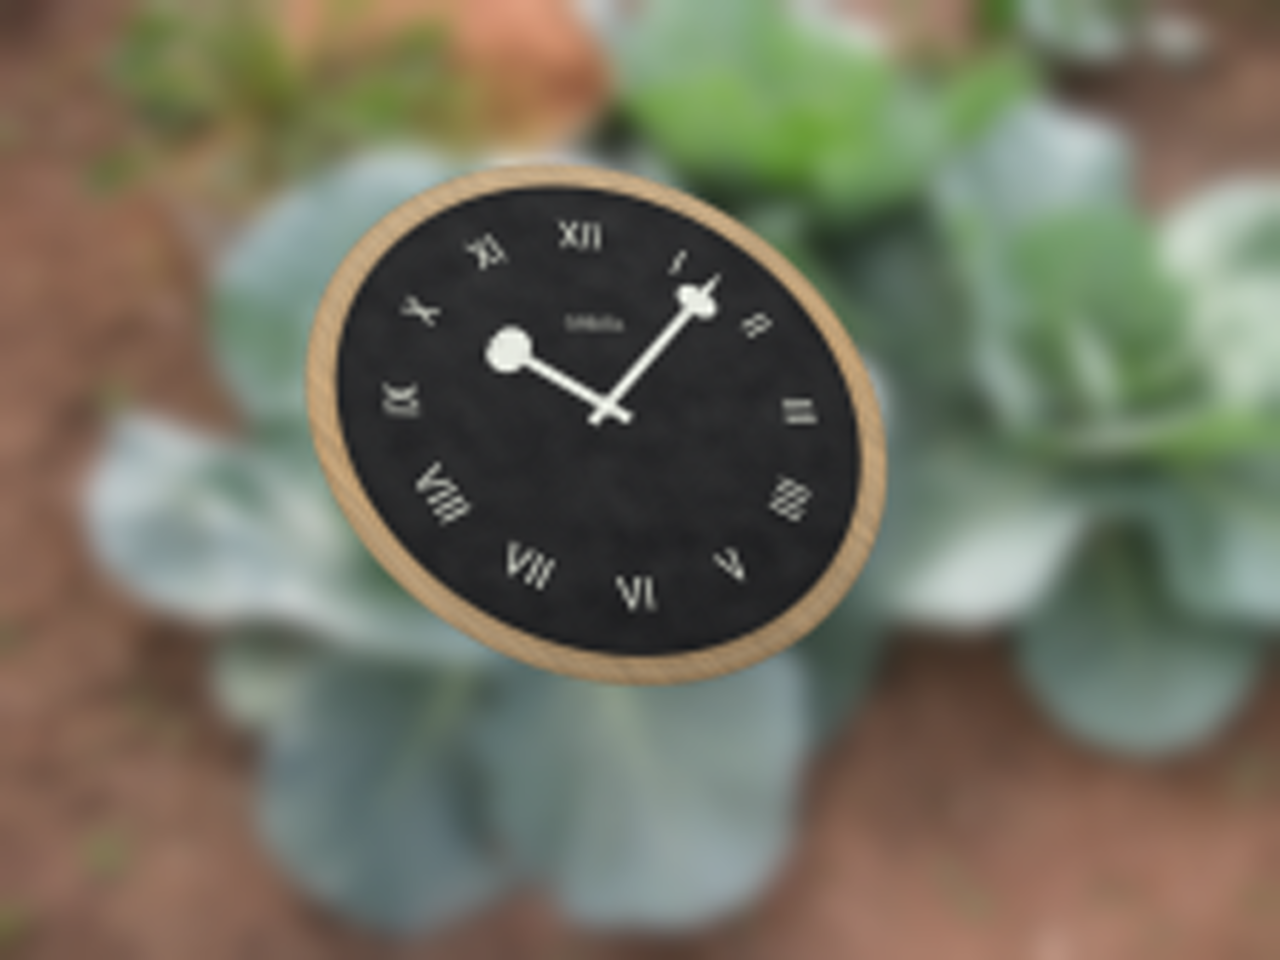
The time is 10:07
